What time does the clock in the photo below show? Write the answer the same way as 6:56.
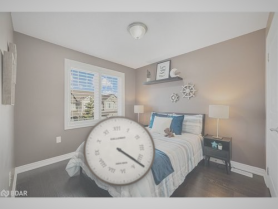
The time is 4:22
